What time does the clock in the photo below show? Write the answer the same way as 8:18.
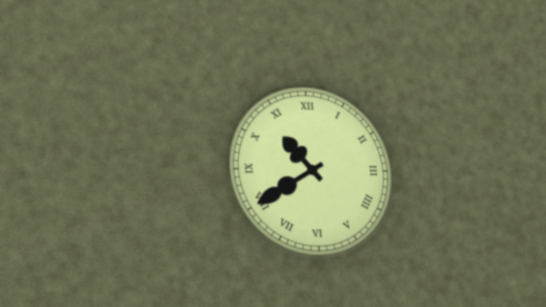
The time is 10:40
